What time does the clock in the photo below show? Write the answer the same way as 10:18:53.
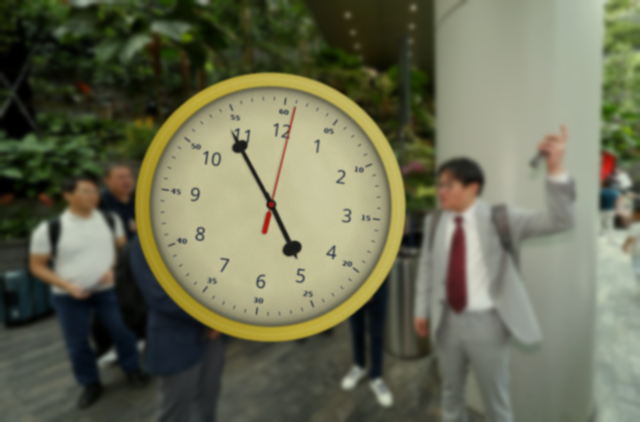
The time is 4:54:01
